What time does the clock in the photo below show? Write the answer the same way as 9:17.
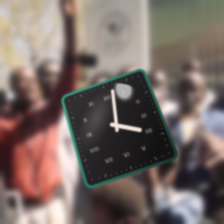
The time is 4:02
